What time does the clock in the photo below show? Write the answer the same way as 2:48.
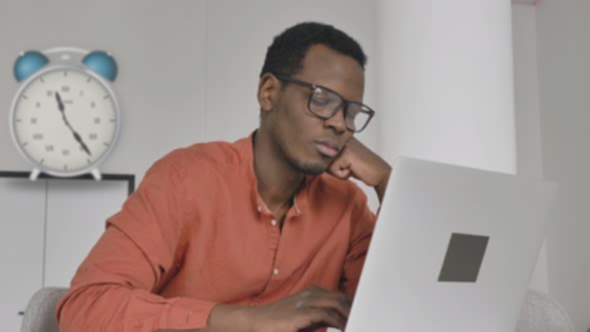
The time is 11:24
